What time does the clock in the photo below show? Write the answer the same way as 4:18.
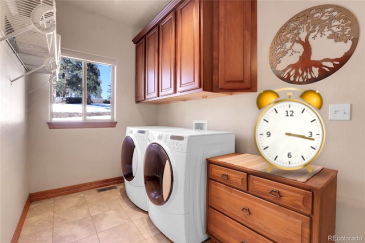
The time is 3:17
